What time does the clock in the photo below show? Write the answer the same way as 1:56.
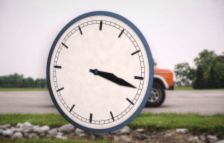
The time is 3:17
